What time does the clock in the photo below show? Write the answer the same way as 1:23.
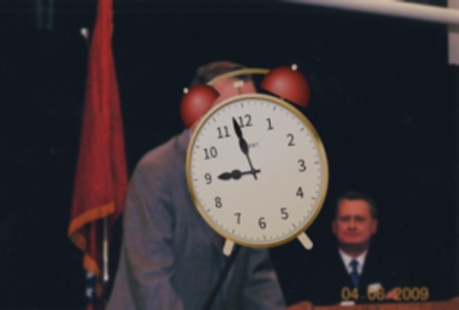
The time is 8:58
